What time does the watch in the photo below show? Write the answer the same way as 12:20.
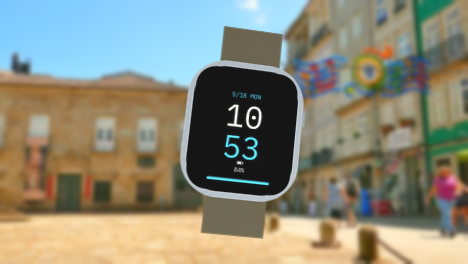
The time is 10:53
